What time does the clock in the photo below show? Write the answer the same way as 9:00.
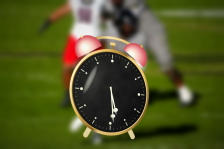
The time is 5:29
